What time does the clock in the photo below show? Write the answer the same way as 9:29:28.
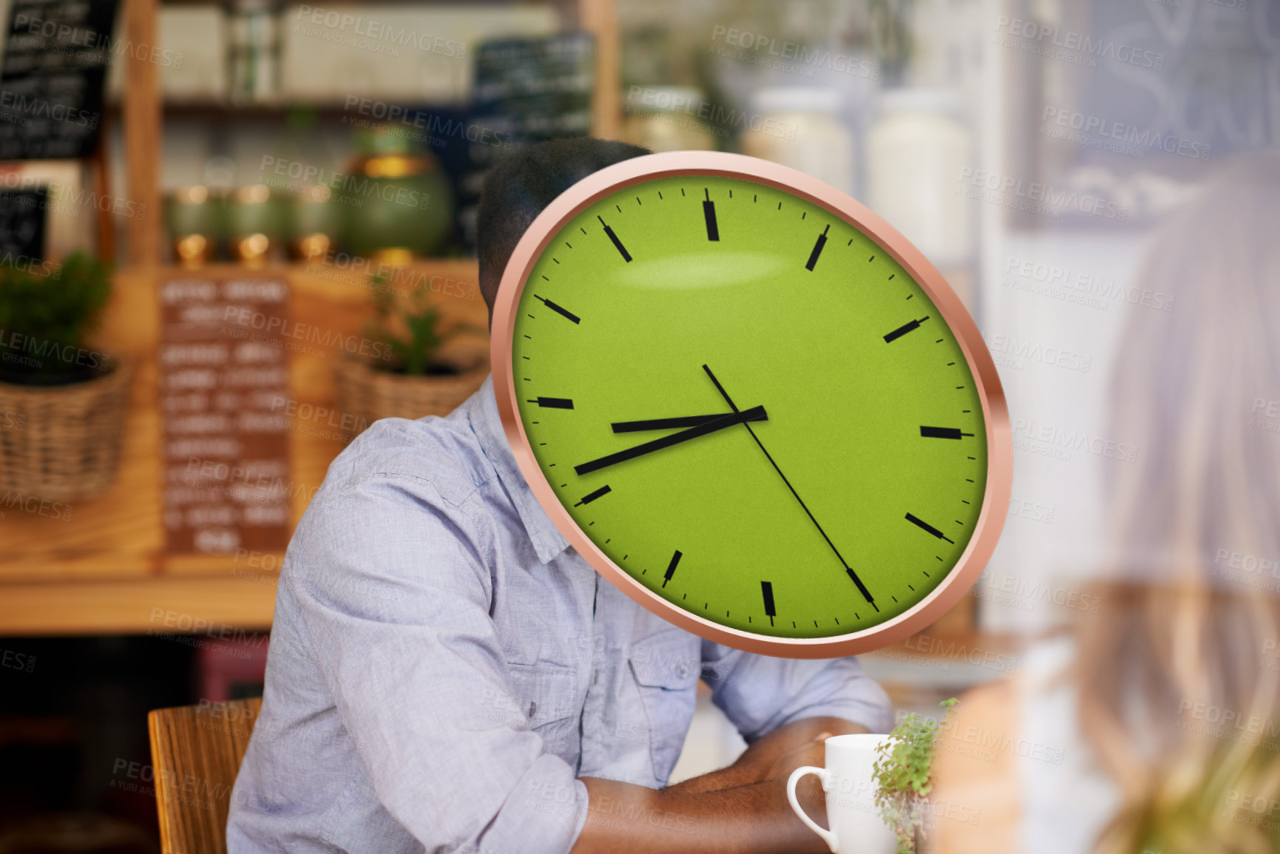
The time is 8:41:25
